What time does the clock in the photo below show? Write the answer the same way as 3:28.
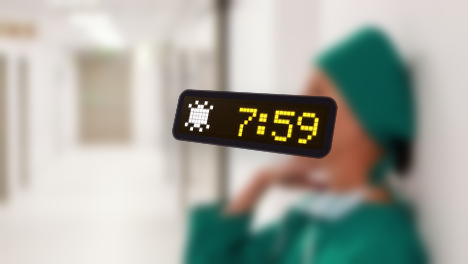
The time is 7:59
